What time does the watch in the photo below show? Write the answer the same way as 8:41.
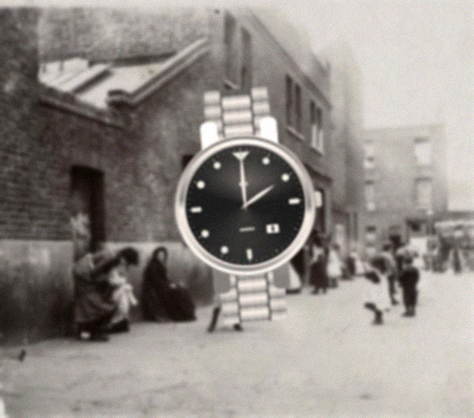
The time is 2:00
